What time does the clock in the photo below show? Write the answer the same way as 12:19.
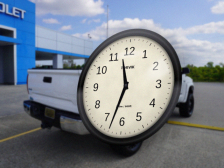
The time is 11:33
